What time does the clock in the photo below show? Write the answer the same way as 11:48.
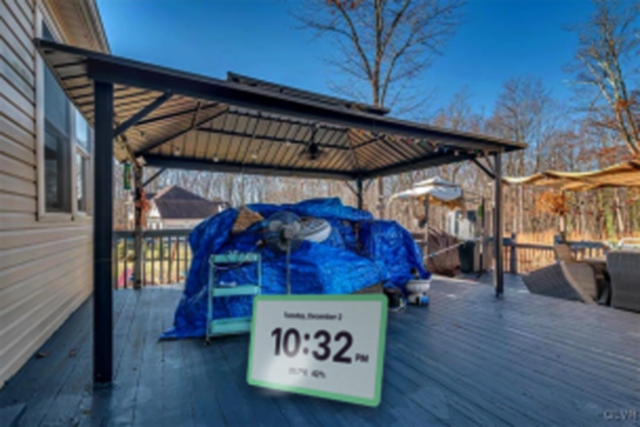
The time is 10:32
